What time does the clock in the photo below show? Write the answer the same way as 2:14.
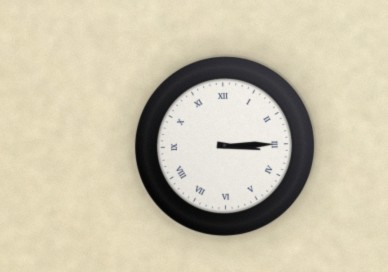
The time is 3:15
